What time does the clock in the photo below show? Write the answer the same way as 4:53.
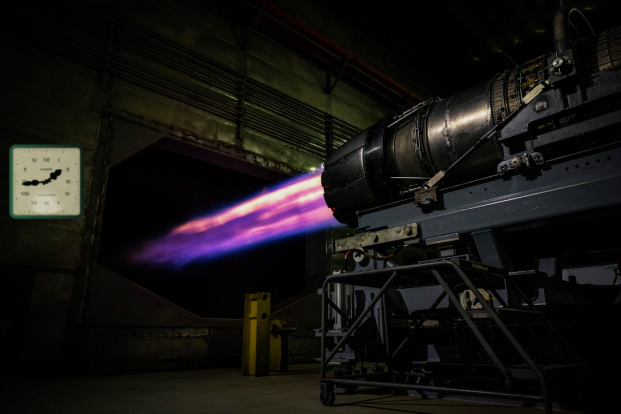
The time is 1:44
